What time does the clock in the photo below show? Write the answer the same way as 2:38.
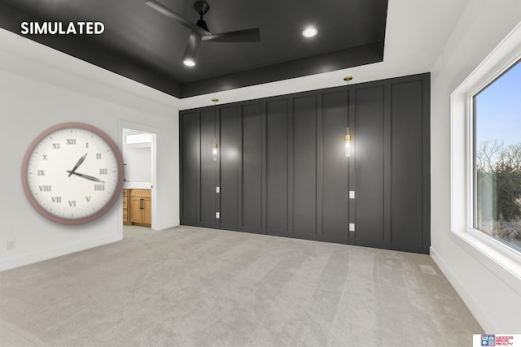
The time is 1:18
